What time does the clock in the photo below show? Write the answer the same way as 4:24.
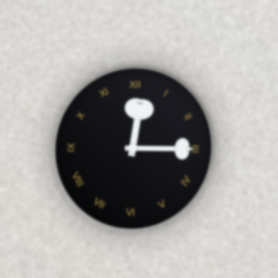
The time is 12:15
